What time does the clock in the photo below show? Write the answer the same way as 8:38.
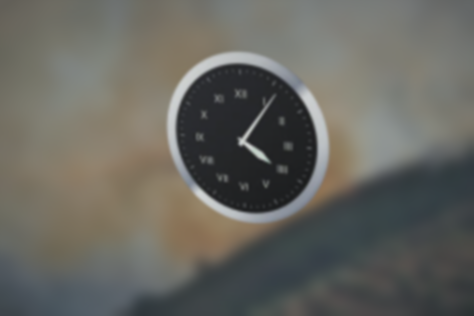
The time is 4:06
